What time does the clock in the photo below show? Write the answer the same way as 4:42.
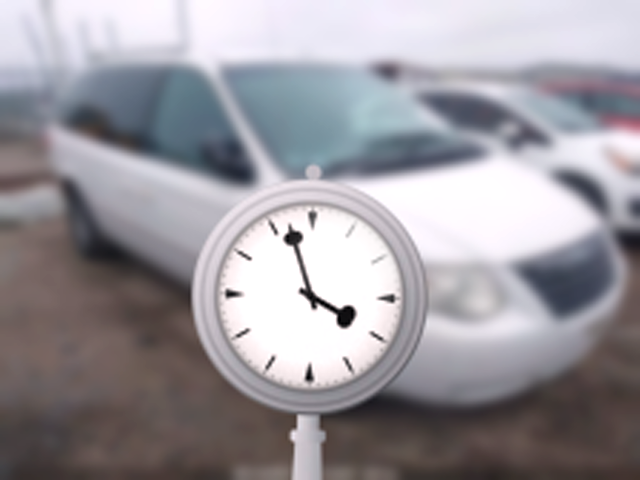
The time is 3:57
